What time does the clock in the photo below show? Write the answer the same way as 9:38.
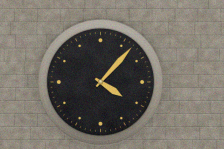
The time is 4:07
